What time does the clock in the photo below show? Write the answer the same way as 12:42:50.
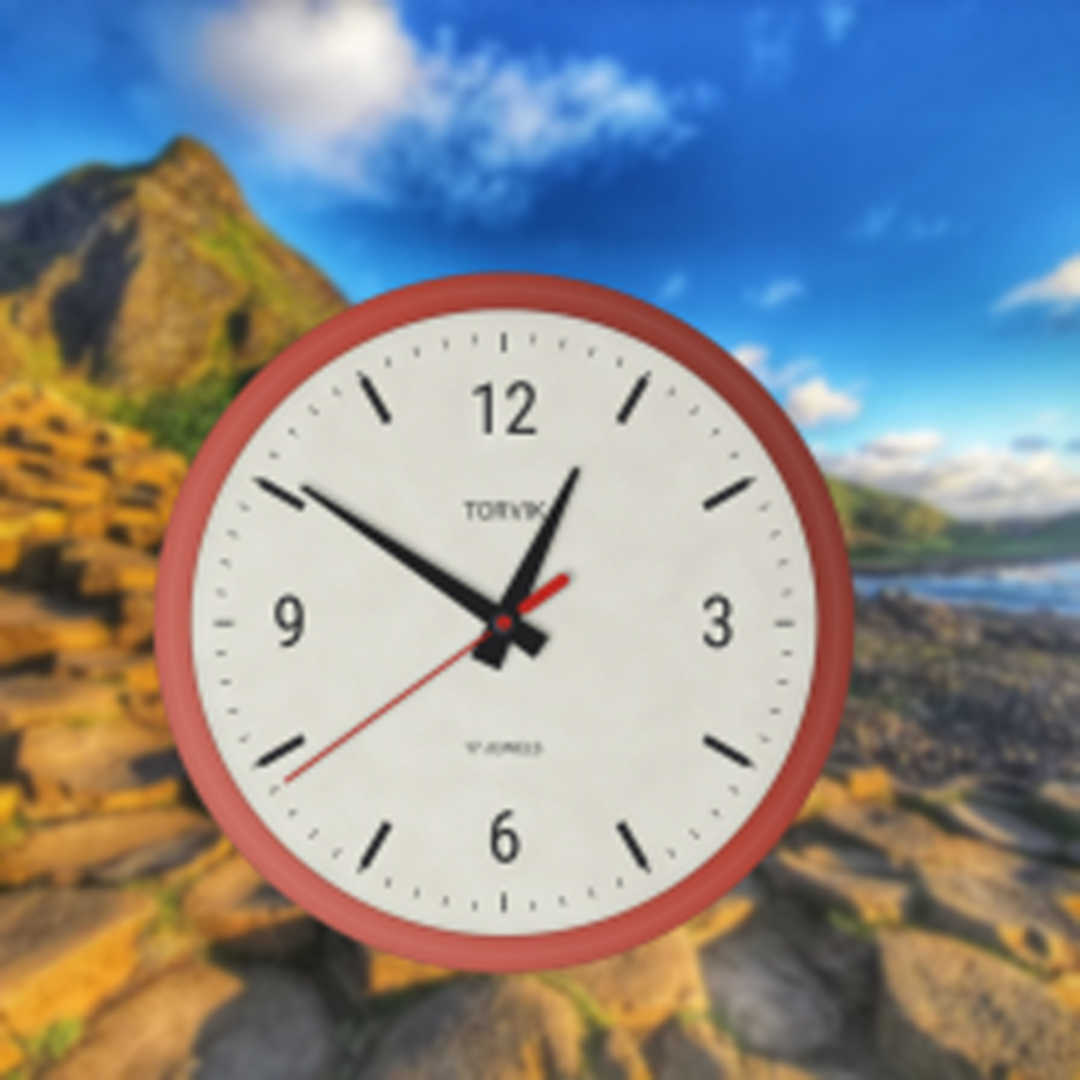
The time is 12:50:39
